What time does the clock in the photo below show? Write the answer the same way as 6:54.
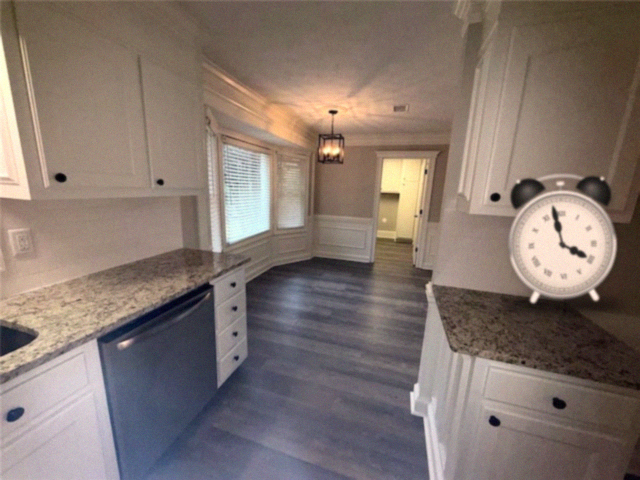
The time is 3:58
